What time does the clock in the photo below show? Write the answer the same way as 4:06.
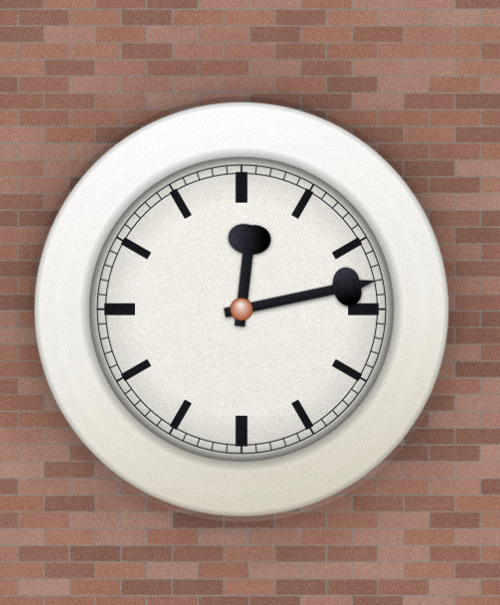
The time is 12:13
